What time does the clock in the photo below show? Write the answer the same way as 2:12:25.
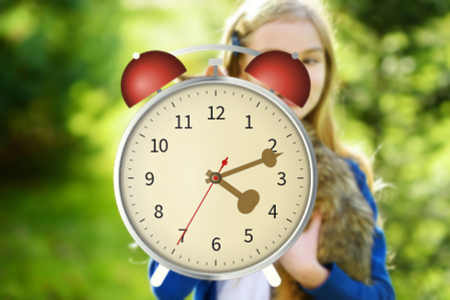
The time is 4:11:35
